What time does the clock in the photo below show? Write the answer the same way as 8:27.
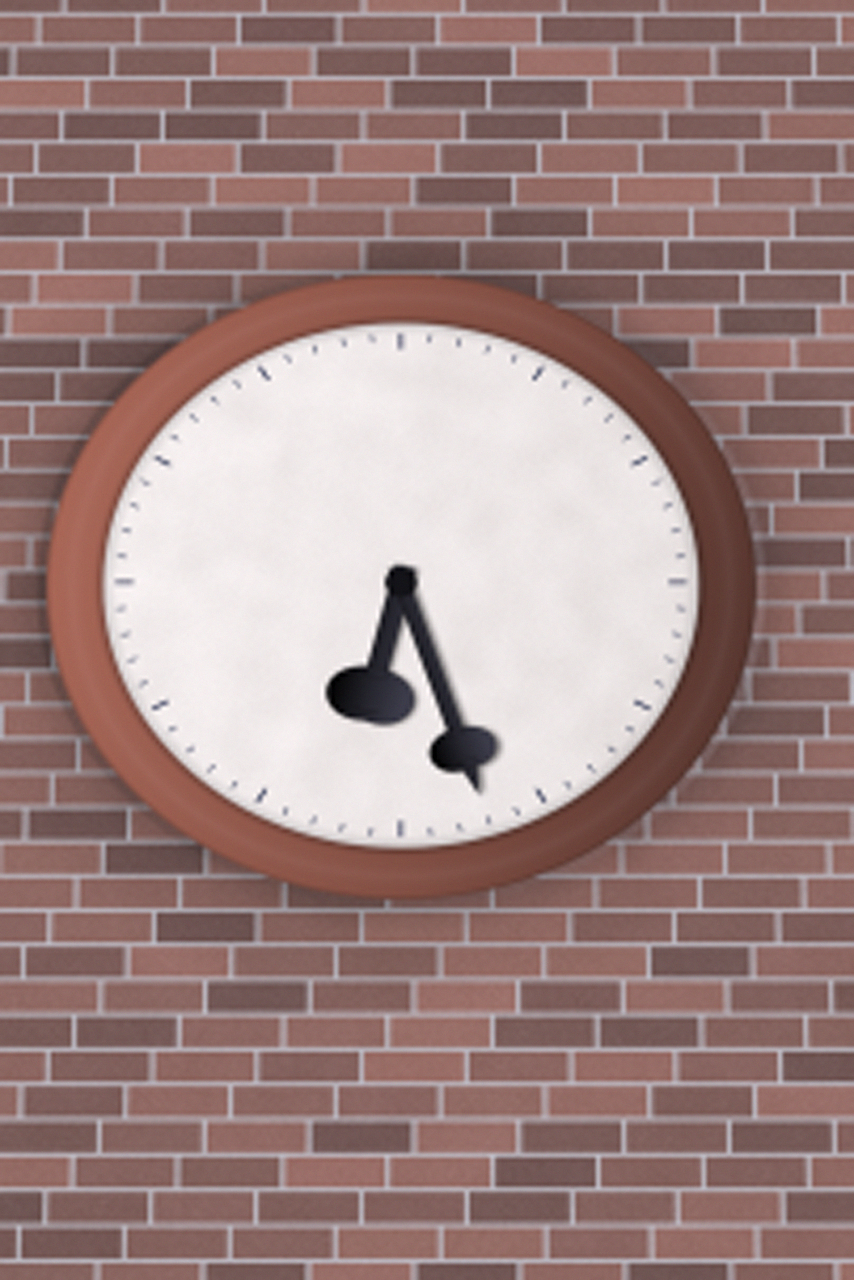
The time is 6:27
